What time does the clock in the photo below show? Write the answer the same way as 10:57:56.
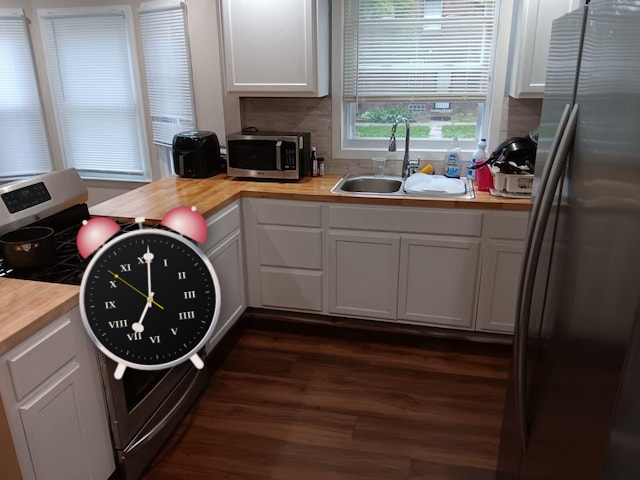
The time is 7:00:52
